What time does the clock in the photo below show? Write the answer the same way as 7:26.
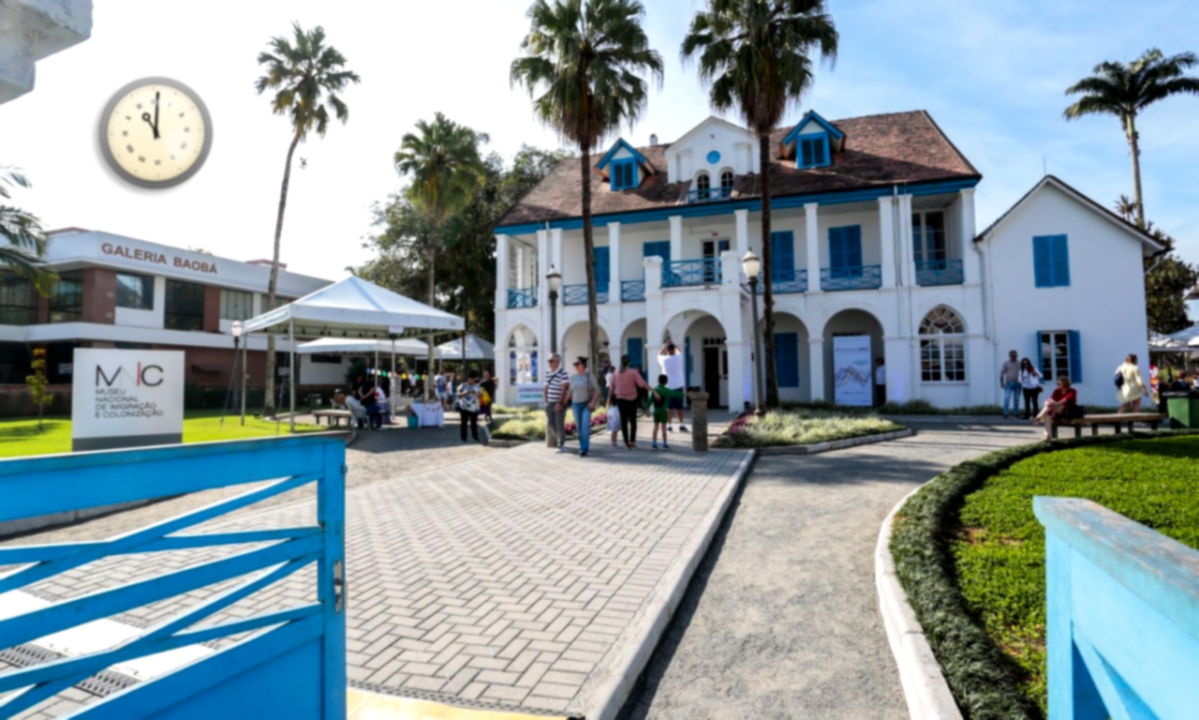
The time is 11:01
